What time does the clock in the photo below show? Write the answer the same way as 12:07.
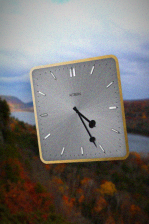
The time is 4:26
